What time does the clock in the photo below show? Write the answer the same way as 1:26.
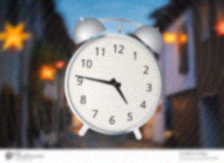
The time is 4:46
